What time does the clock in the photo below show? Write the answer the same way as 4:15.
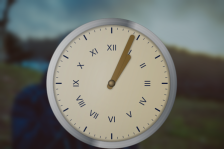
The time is 1:04
